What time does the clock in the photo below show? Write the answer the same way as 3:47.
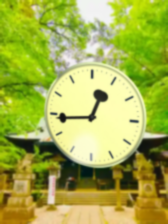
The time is 12:44
